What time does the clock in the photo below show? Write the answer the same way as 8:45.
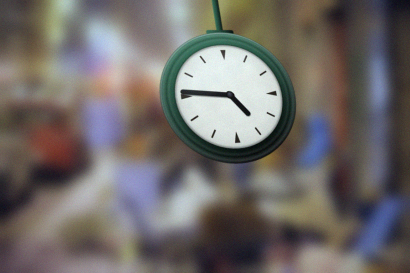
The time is 4:46
